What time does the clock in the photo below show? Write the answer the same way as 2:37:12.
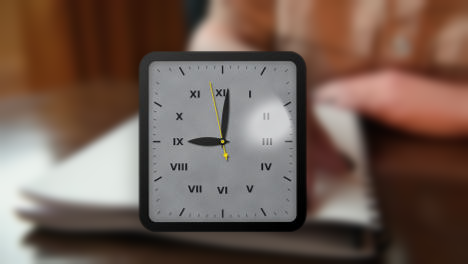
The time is 9:00:58
